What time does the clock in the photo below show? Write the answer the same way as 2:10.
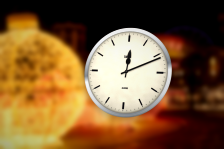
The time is 12:11
